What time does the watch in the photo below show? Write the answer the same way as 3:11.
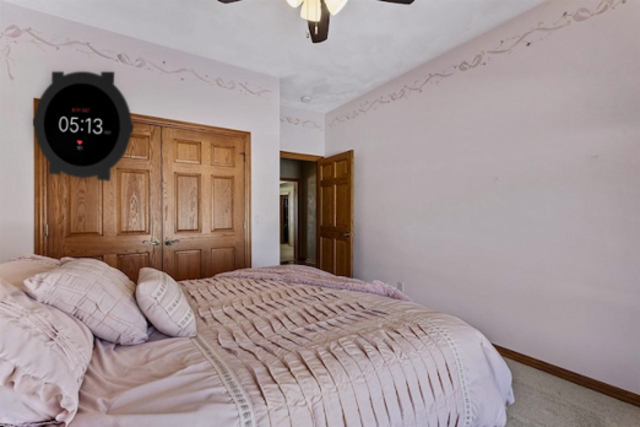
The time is 5:13
